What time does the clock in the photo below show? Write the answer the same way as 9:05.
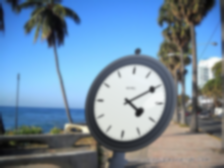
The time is 4:10
